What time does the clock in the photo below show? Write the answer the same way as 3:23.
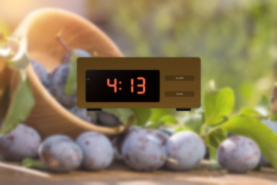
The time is 4:13
